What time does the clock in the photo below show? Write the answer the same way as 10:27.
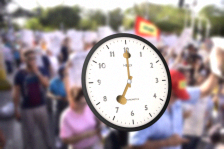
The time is 7:00
